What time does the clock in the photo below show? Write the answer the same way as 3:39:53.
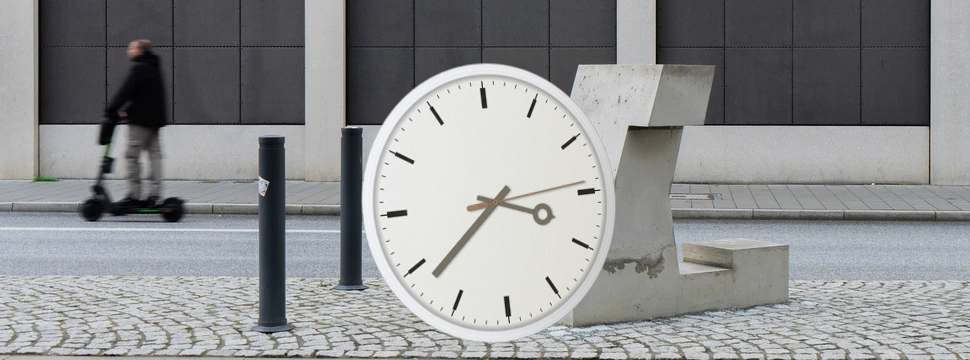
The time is 3:38:14
